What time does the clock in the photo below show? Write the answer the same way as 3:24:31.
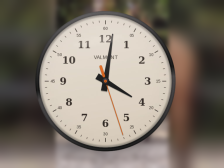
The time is 4:01:27
